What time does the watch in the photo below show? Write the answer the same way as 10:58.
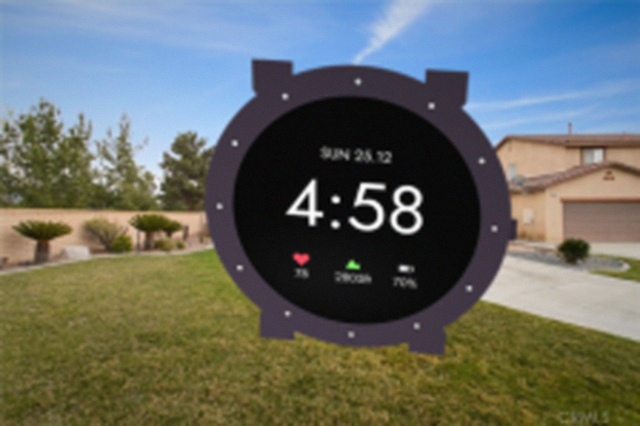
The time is 4:58
